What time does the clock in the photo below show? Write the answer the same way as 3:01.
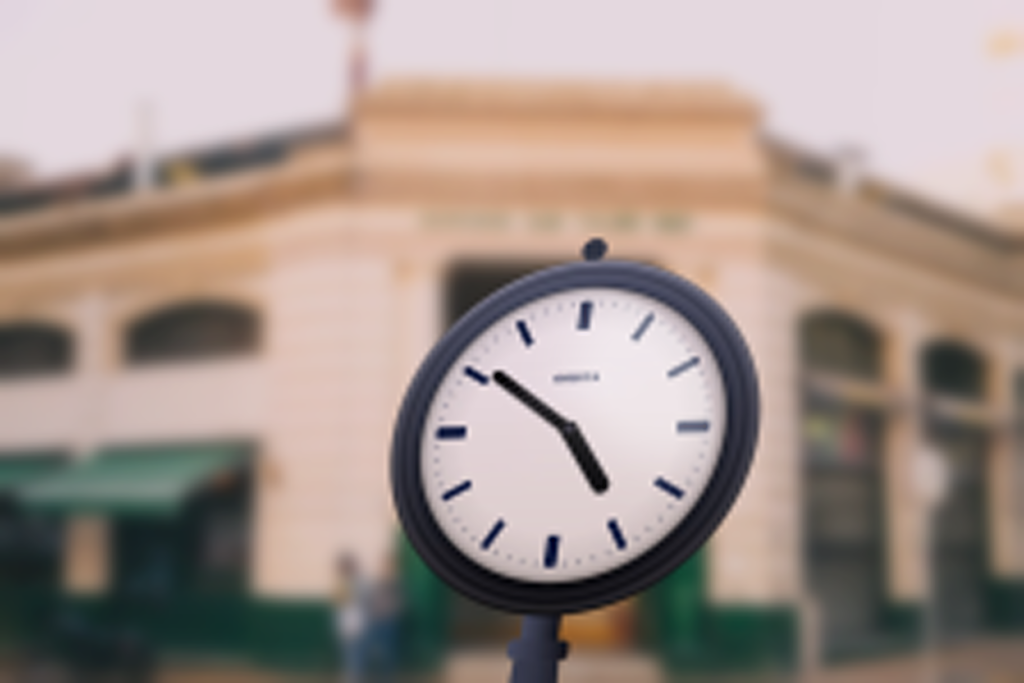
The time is 4:51
